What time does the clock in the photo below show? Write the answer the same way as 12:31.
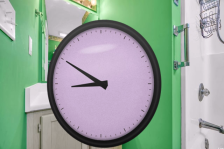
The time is 8:50
